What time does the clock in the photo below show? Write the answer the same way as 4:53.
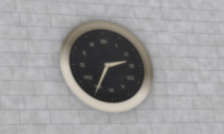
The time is 2:35
